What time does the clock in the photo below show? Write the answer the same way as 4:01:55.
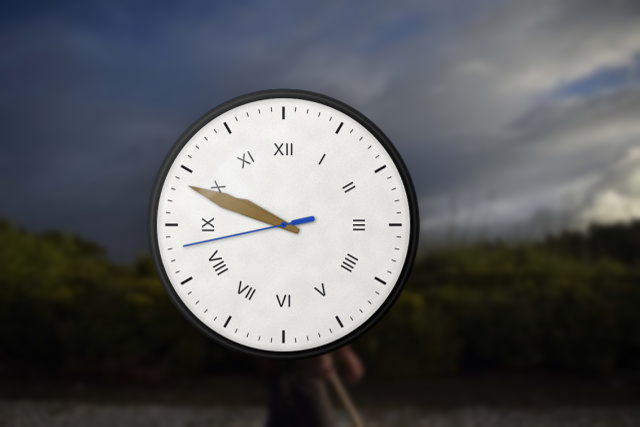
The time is 9:48:43
